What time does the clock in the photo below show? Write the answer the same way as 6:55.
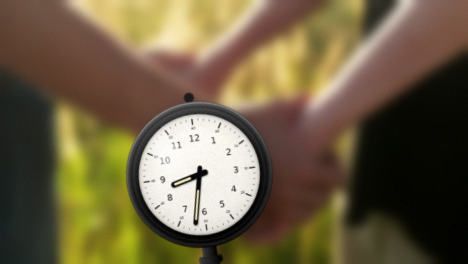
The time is 8:32
